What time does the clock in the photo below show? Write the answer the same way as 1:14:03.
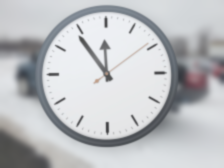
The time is 11:54:09
